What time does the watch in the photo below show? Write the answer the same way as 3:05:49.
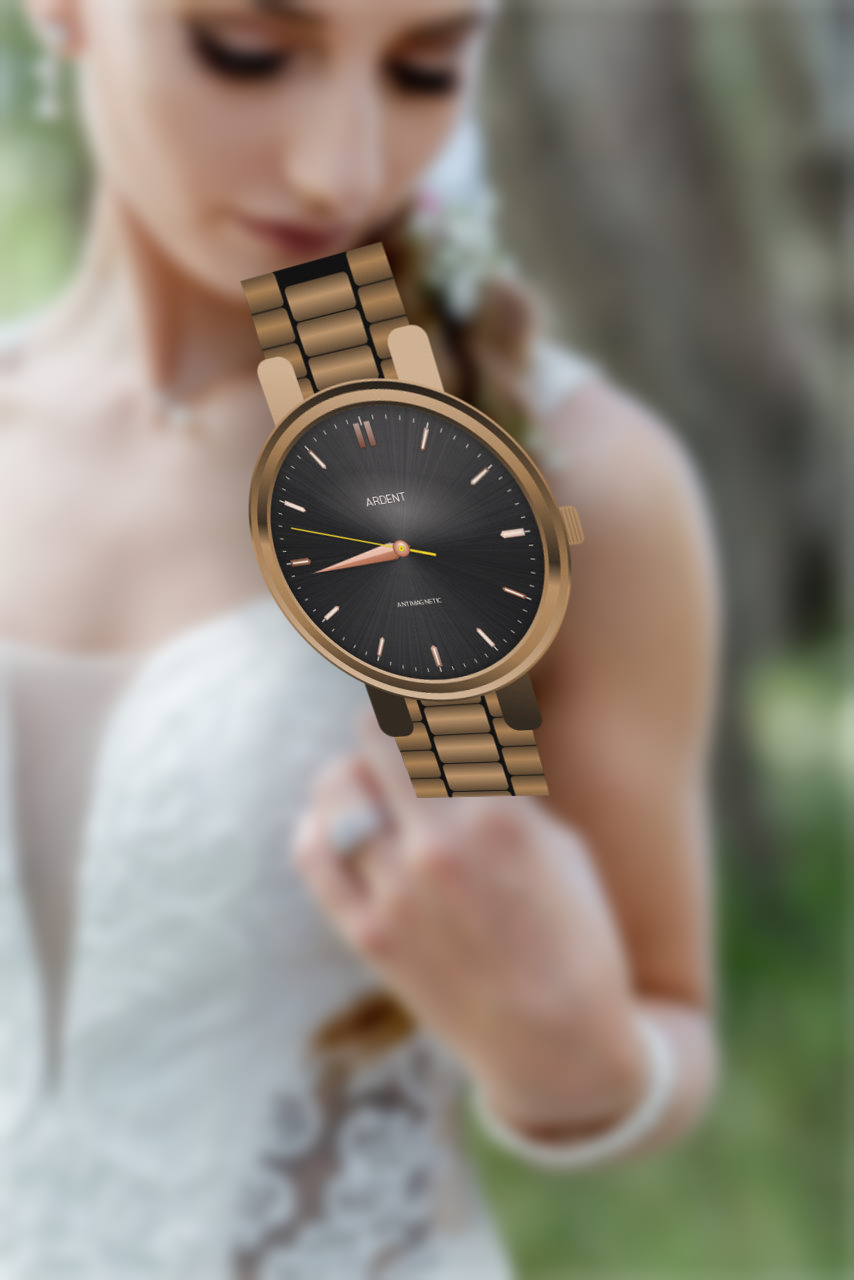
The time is 8:43:48
